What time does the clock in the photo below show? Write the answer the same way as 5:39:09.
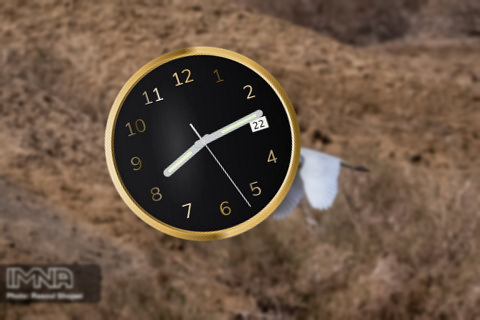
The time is 8:13:27
